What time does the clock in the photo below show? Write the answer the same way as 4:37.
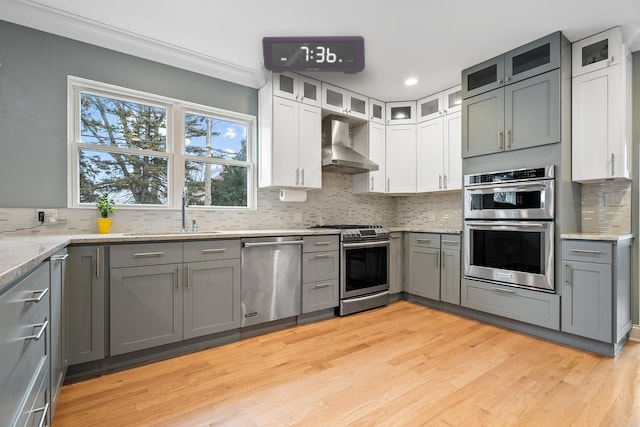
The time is 7:36
